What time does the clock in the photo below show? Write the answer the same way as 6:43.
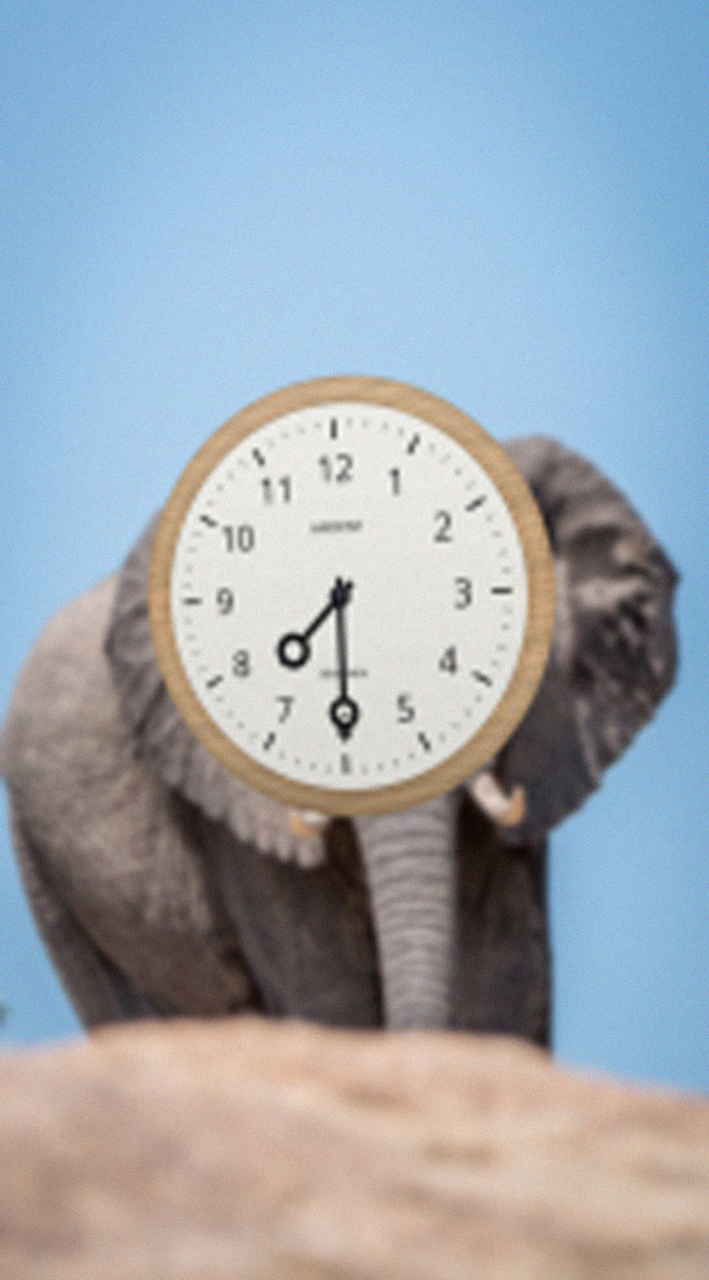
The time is 7:30
